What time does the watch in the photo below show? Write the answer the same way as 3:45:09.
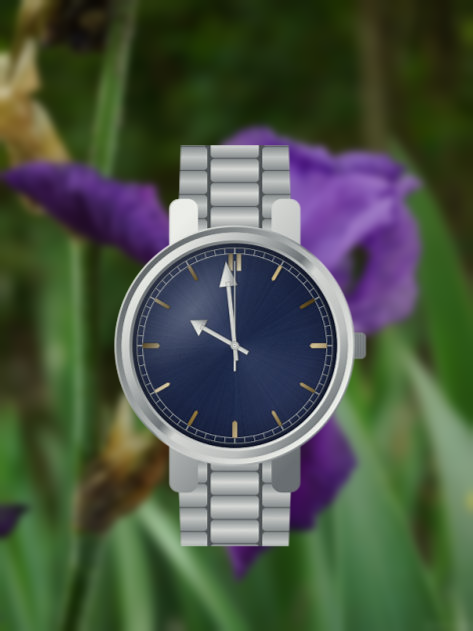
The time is 9:59:00
